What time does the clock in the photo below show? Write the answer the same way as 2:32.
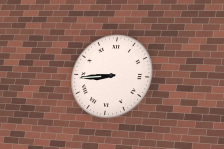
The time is 8:44
